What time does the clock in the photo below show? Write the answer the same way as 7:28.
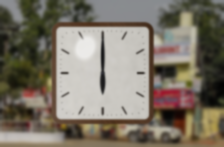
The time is 6:00
